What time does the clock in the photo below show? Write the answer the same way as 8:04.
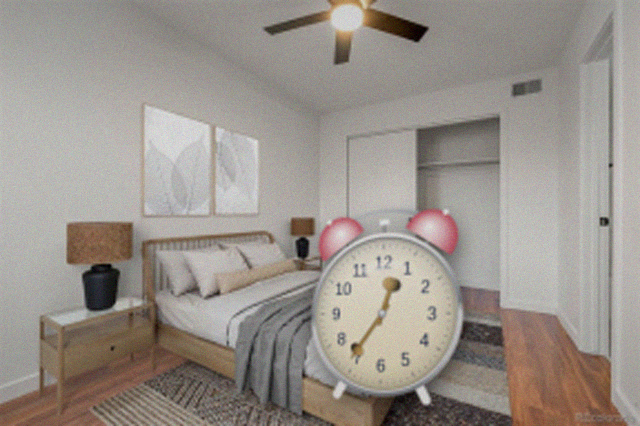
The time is 12:36
